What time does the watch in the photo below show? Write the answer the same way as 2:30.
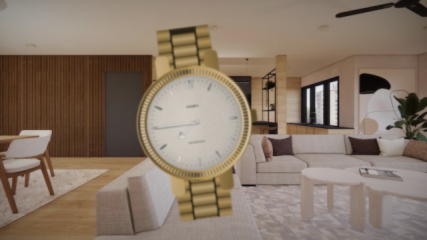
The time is 7:45
